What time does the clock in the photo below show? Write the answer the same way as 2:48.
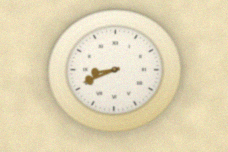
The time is 8:41
